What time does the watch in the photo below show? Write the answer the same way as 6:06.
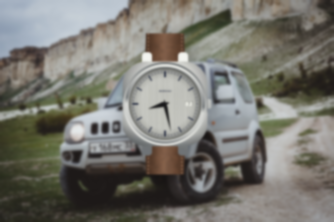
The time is 8:28
